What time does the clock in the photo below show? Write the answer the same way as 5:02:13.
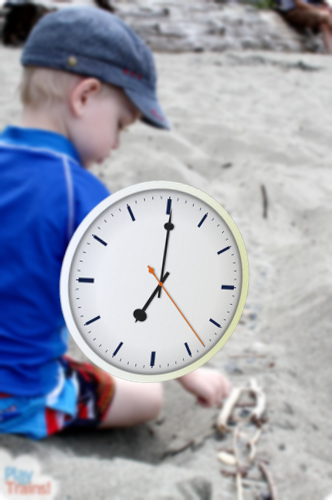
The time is 7:00:23
